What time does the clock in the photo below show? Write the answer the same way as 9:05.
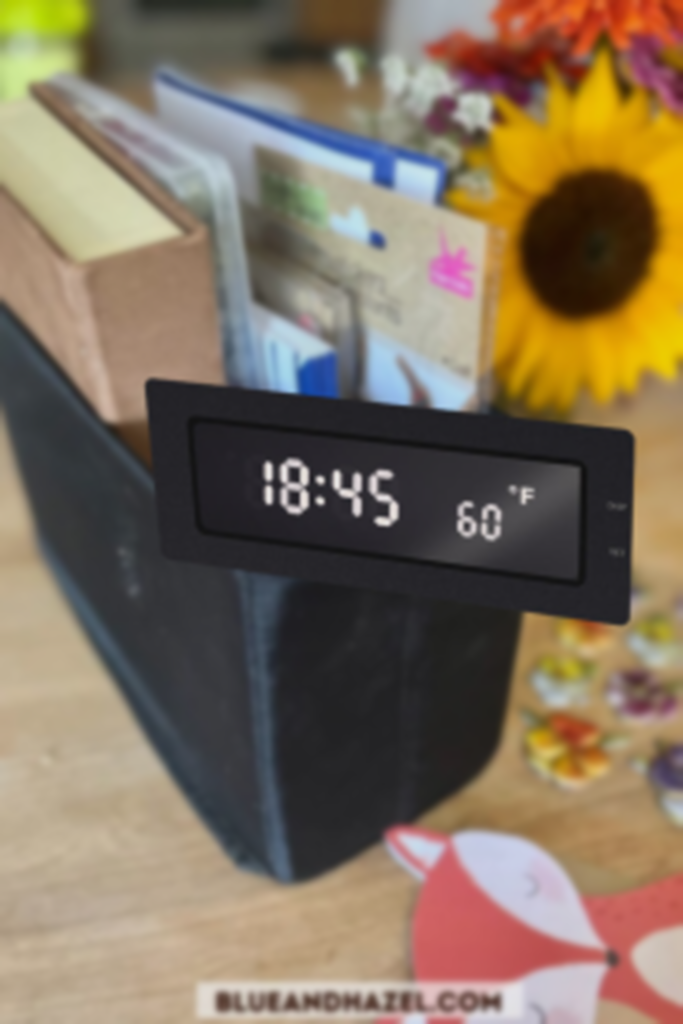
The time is 18:45
